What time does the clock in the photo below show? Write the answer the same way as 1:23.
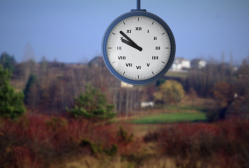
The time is 9:52
